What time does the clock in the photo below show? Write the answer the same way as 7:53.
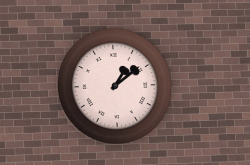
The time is 1:09
